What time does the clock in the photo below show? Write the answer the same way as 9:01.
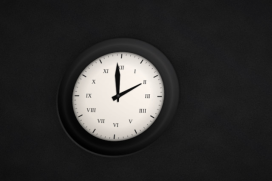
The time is 1:59
